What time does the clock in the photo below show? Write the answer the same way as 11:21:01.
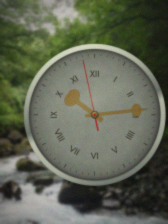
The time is 10:13:58
